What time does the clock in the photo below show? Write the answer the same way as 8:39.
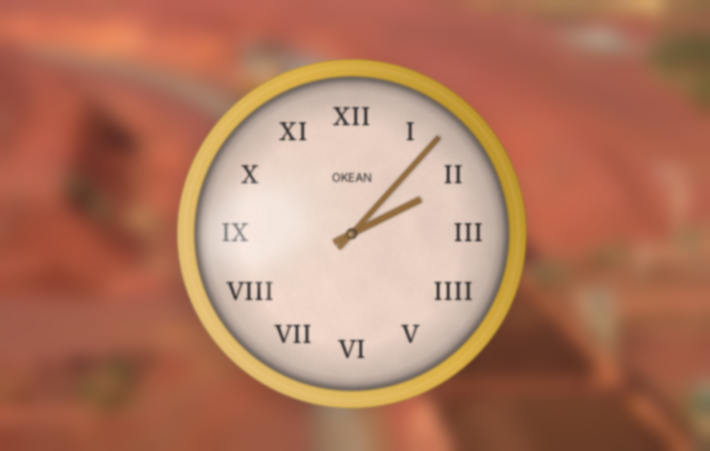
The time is 2:07
